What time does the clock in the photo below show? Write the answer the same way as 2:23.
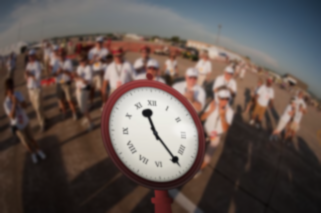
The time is 11:24
